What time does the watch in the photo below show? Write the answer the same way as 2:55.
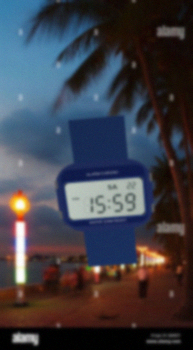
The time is 15:59
